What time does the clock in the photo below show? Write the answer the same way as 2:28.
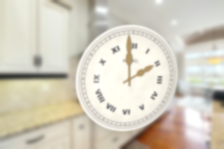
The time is 1:59
